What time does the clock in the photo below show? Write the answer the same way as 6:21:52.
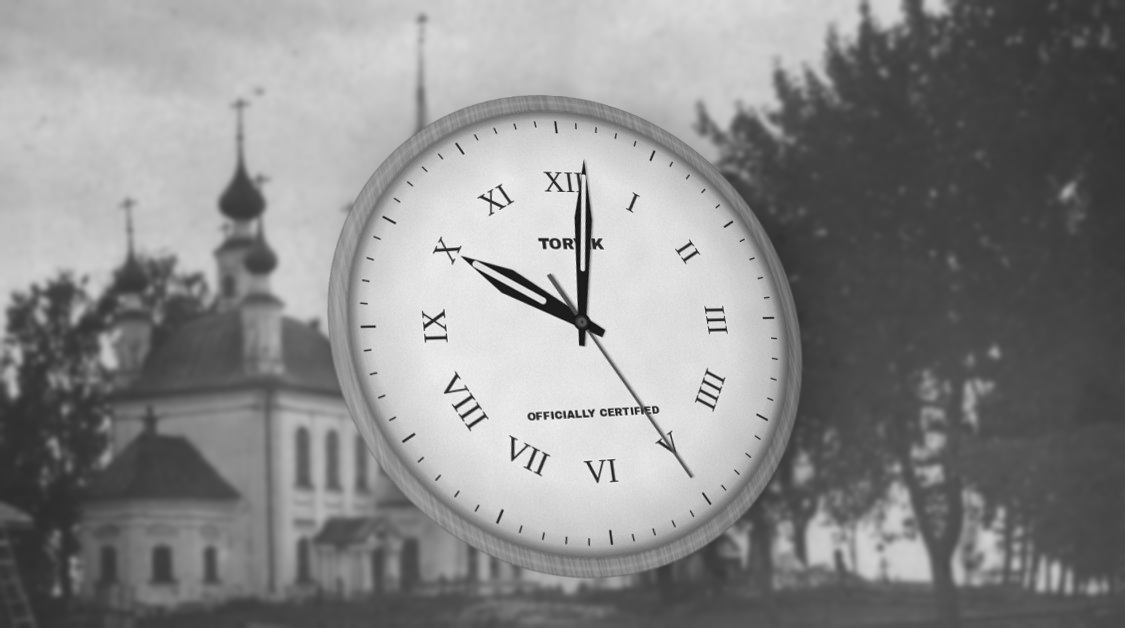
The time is 10:01:25
